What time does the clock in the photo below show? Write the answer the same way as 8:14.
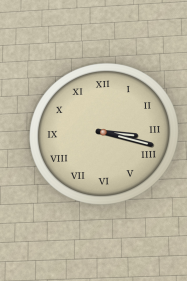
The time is 3:18
